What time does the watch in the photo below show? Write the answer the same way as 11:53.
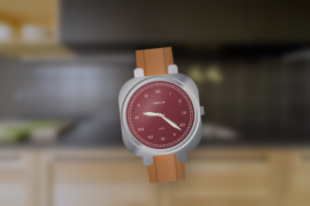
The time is 9:22
